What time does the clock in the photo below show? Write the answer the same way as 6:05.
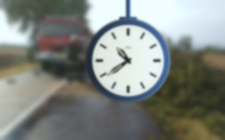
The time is 10:39
